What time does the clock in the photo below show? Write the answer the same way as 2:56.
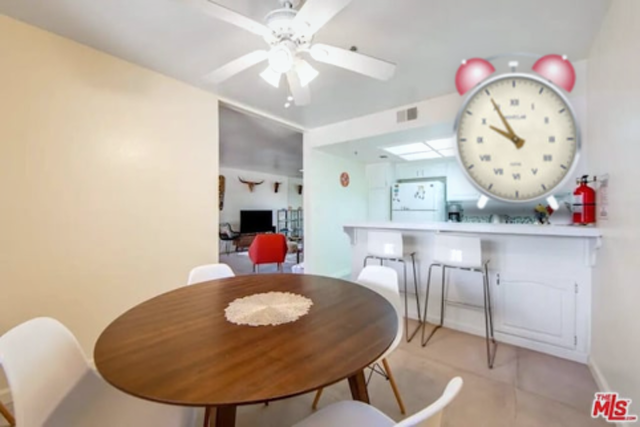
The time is 9:55
